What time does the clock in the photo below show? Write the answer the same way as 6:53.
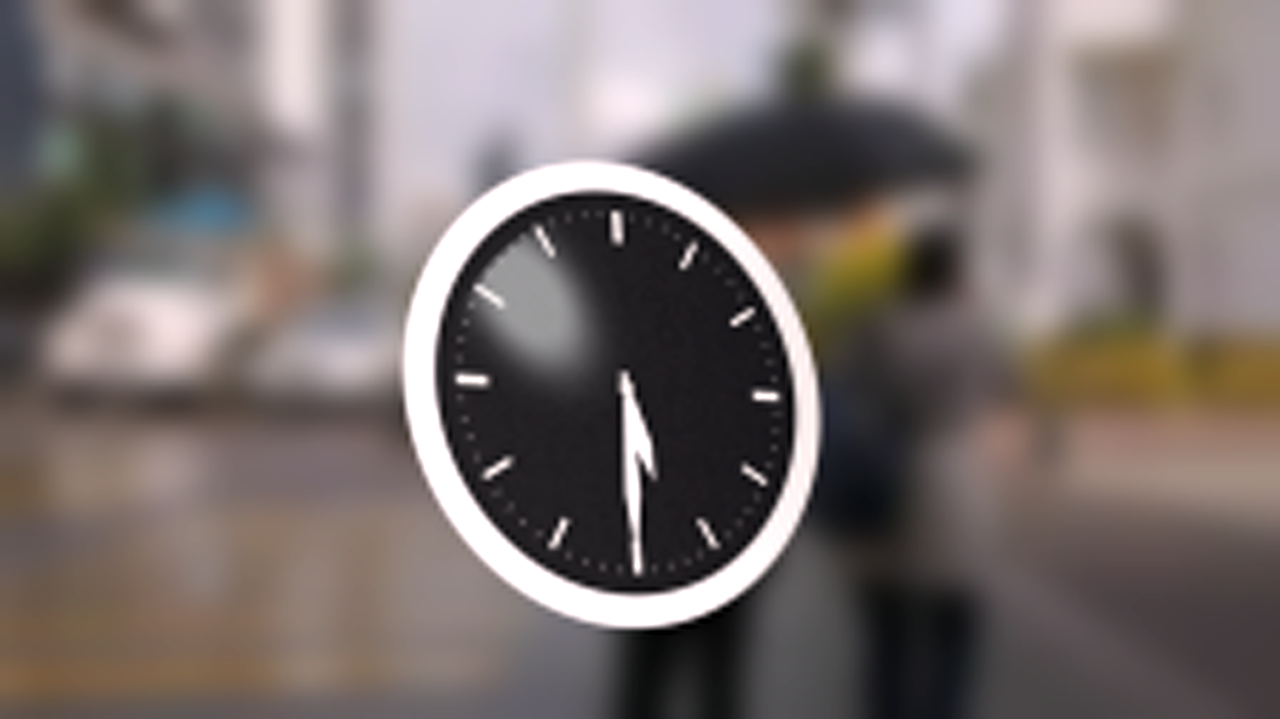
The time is 5:30
